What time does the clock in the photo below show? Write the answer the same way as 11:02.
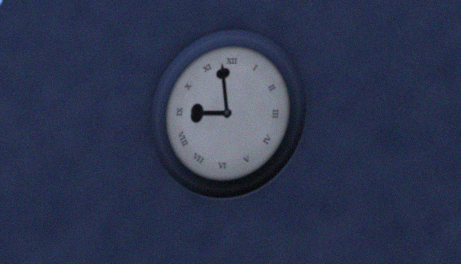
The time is 8:58
